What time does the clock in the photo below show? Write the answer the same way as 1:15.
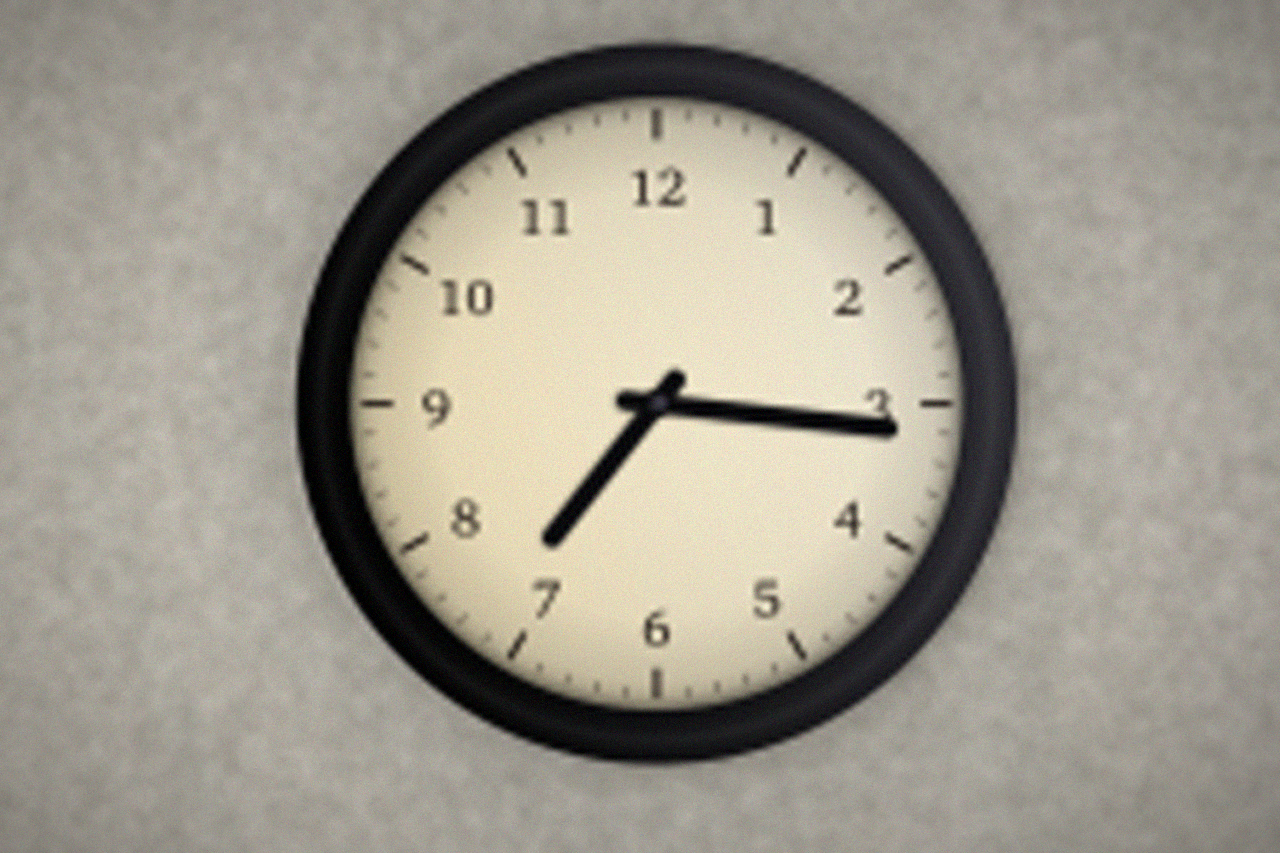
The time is 7:16
